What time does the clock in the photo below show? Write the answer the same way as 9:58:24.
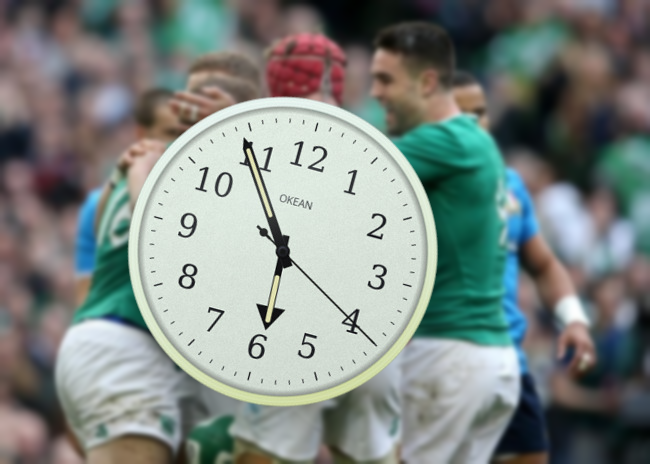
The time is 5:54:20
